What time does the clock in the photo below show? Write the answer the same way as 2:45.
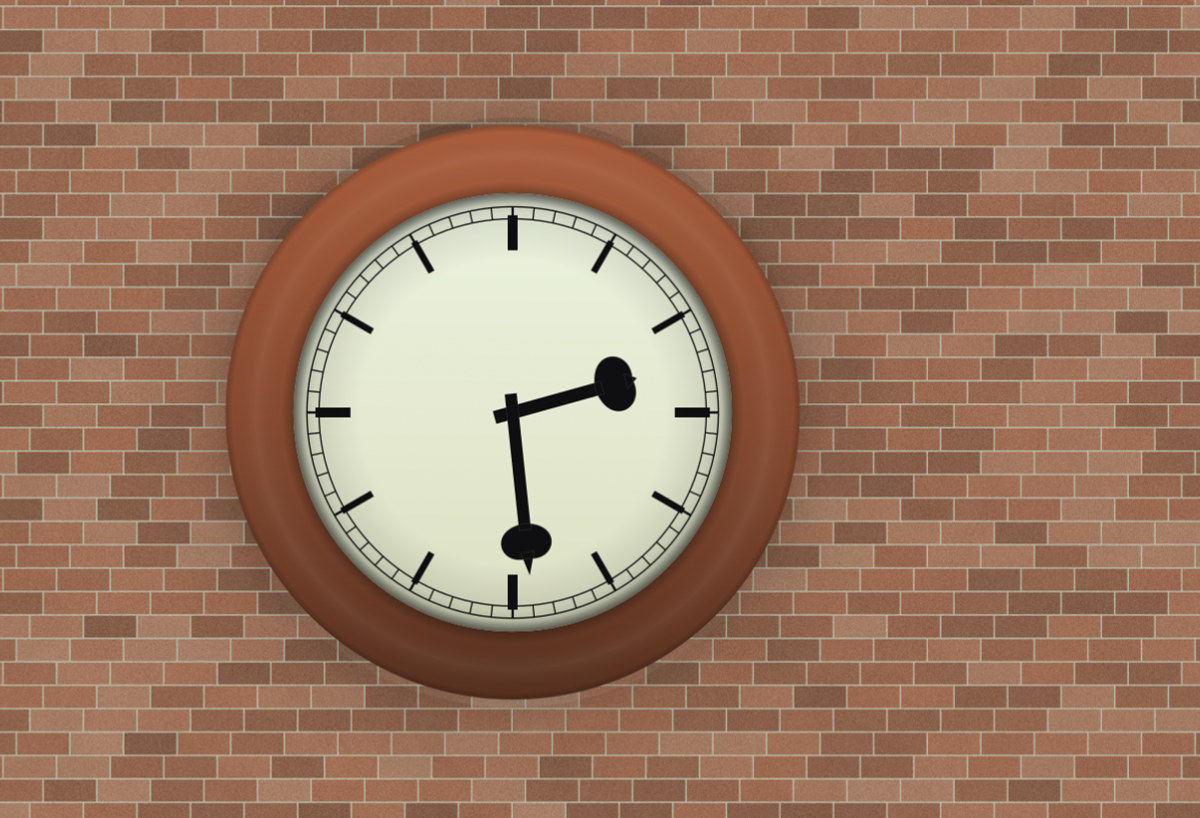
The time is 2:29
